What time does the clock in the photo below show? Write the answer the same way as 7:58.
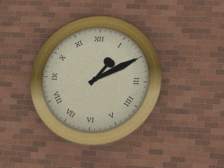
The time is 1:10
